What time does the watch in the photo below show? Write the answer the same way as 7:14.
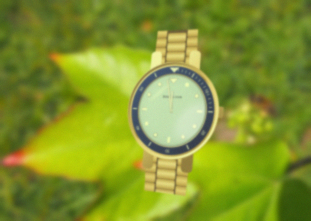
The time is 11:58
